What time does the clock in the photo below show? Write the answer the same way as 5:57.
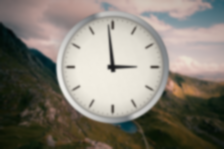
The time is 2:59
